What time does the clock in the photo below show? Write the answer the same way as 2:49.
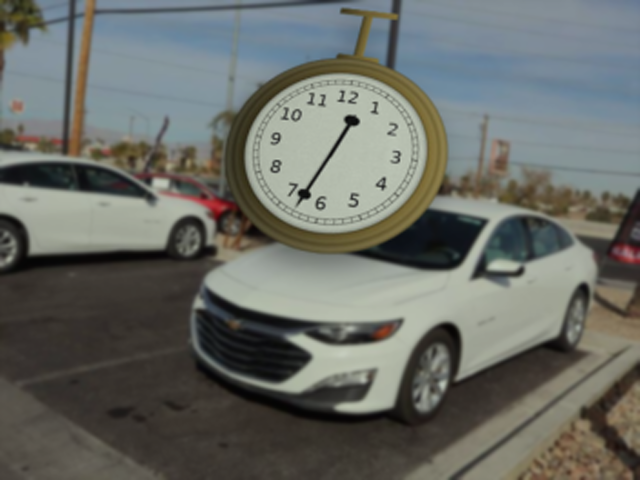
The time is 12:33
